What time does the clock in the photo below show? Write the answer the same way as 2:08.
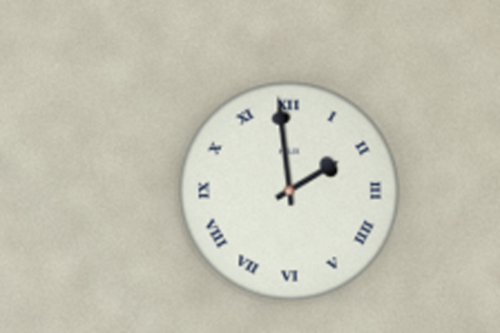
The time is 1:59
